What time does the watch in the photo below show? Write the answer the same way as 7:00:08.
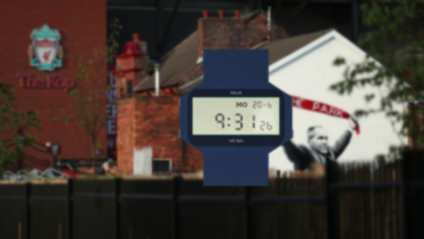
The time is 9:31:26
